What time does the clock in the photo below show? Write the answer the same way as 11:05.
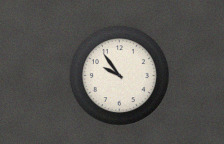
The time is 9:54
